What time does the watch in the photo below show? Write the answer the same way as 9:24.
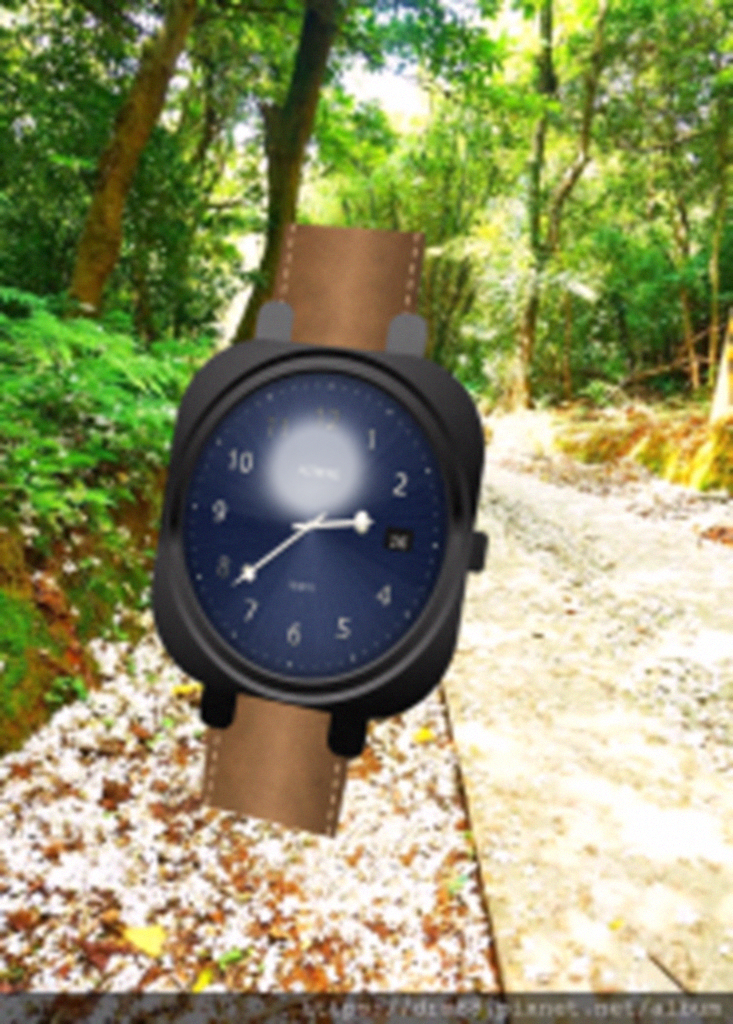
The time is 2:38
